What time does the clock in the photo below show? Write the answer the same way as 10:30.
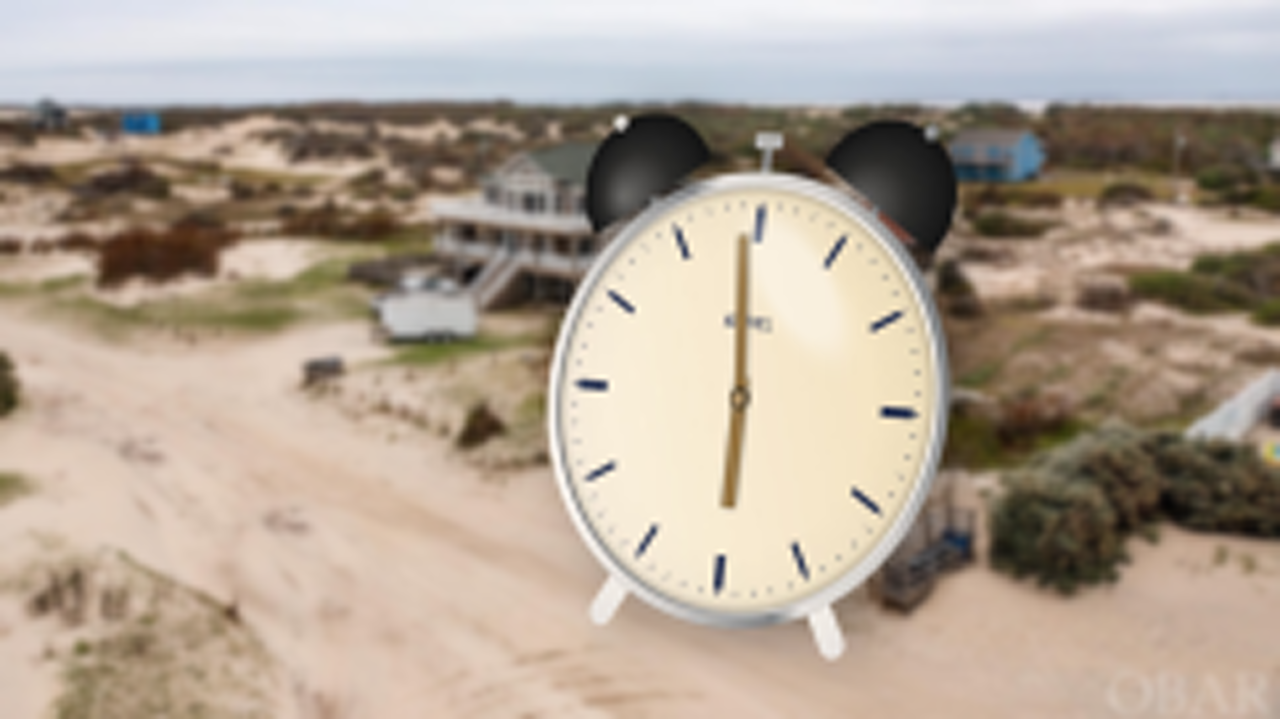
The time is 5:59
